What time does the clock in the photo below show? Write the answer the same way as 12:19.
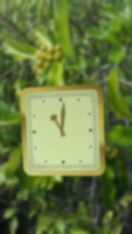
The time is 11:01
